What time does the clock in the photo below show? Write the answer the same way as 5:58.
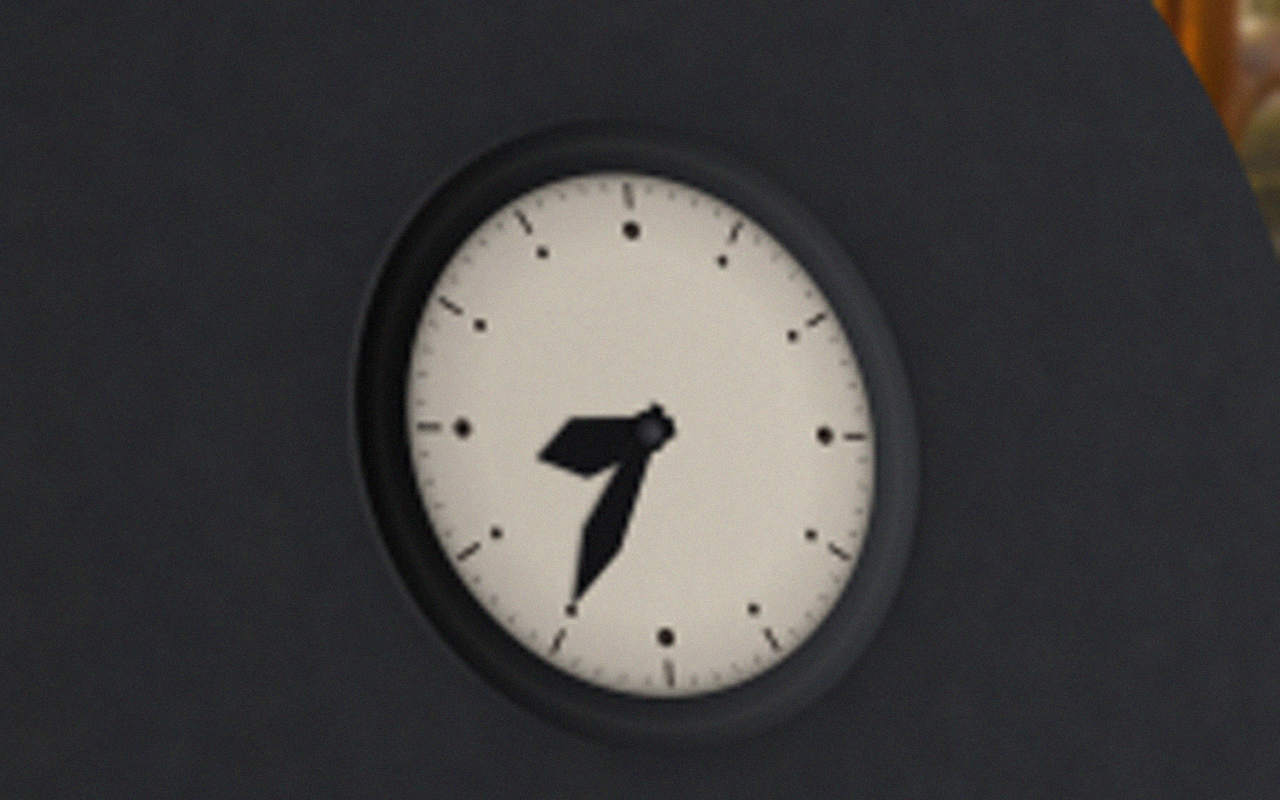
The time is 8:35
